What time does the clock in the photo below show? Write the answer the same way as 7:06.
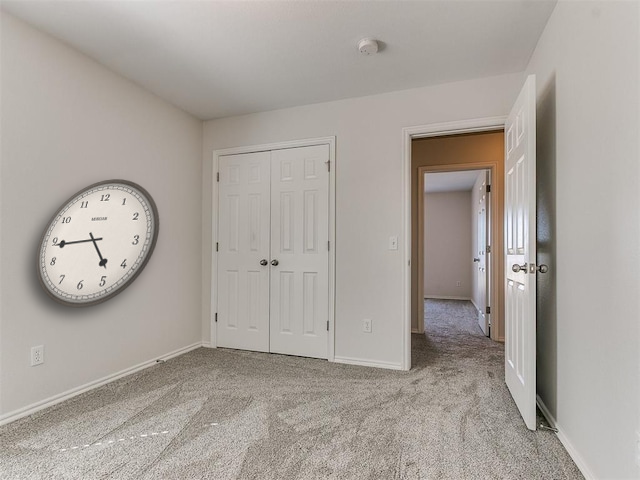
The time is 4:44
